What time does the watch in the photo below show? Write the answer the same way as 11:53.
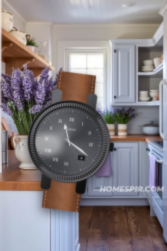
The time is 11:20
